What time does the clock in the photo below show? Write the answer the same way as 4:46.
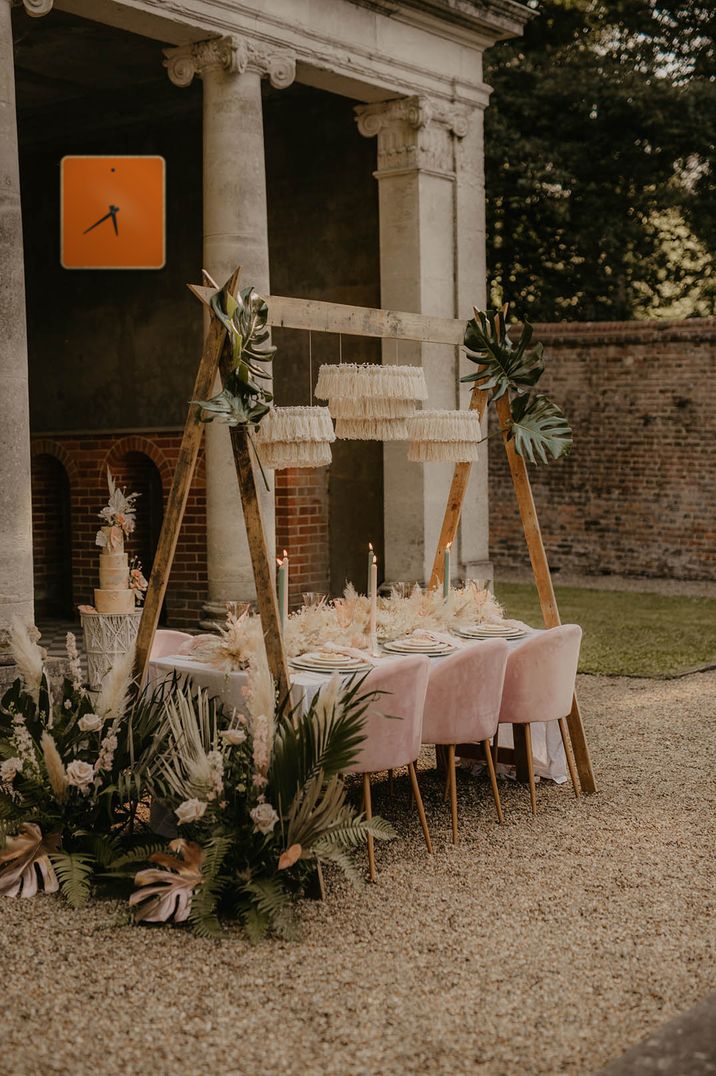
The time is 5:39
